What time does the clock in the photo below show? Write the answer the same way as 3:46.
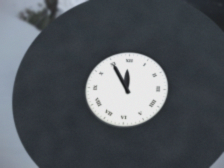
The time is 11:55
